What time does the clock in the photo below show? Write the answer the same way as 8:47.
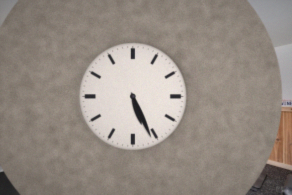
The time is 5:26
